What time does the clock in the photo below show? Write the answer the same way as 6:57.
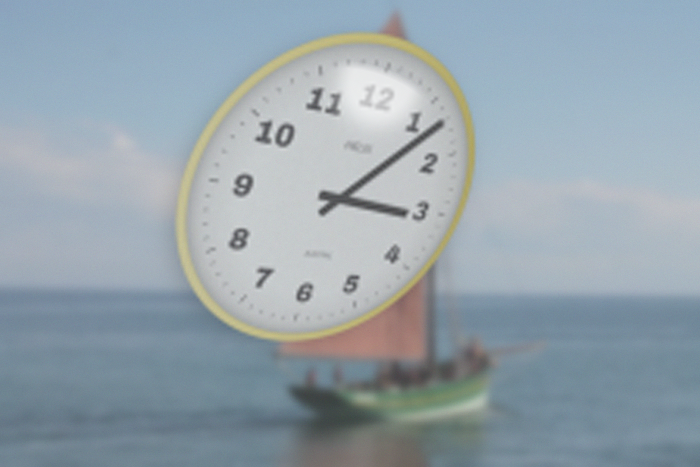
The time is 3:07
